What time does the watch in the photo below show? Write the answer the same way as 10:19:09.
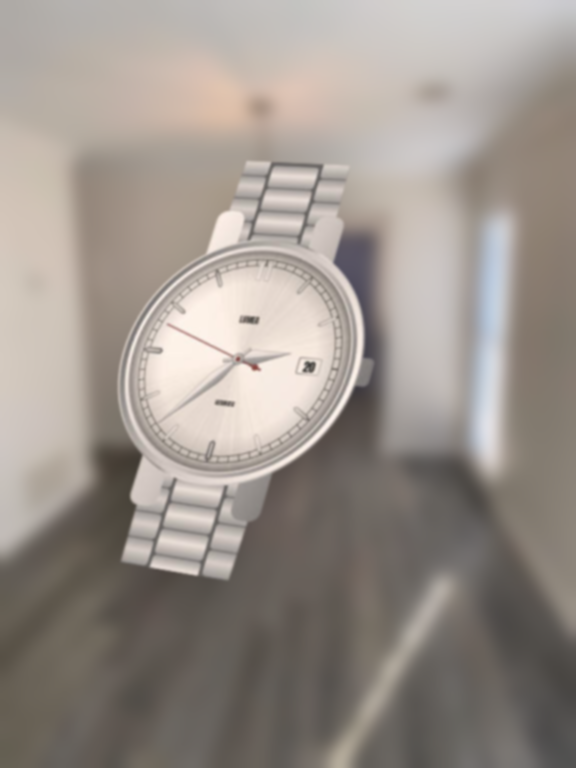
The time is 2:36:48
